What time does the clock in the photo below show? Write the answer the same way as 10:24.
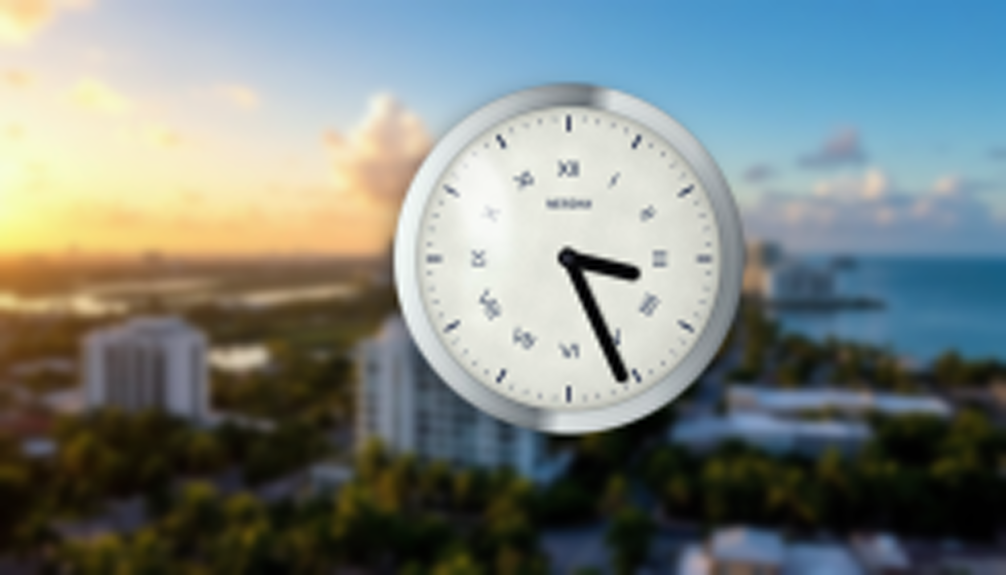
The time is 3:26
